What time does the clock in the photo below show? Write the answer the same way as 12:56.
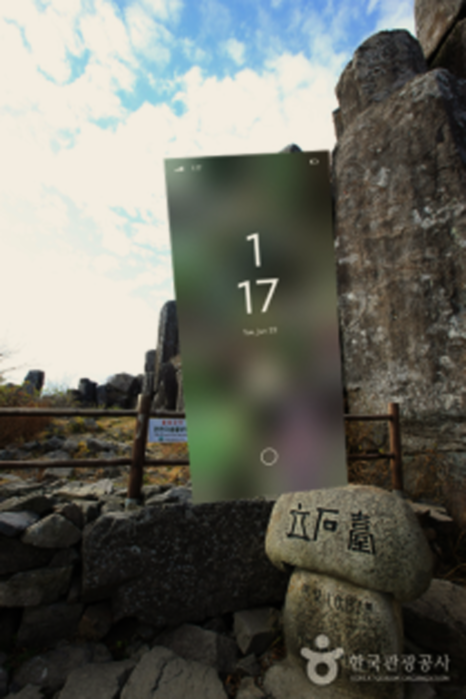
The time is 1:17
